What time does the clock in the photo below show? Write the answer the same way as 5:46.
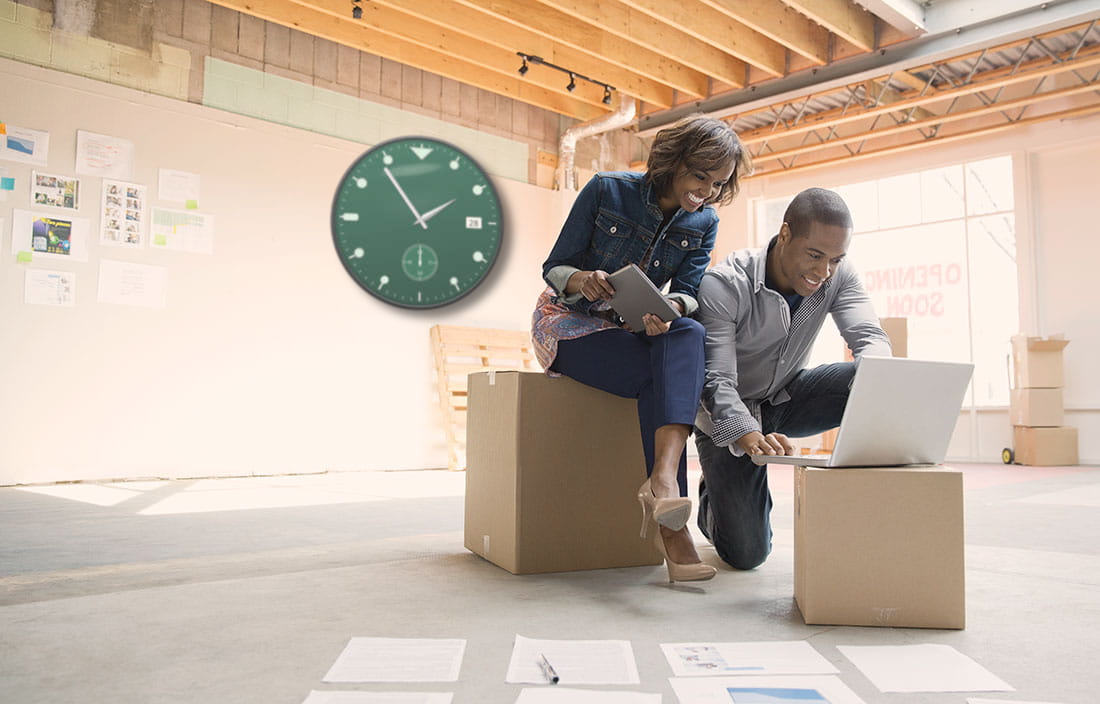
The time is 1:54
